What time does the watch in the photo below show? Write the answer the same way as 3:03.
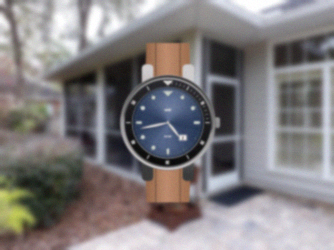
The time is 4:43
